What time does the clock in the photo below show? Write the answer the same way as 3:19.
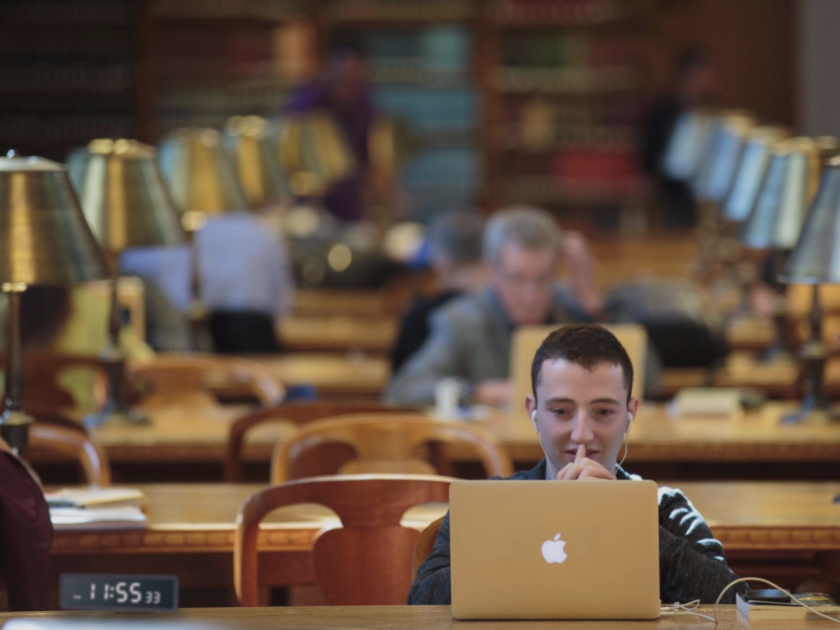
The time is 11:55
